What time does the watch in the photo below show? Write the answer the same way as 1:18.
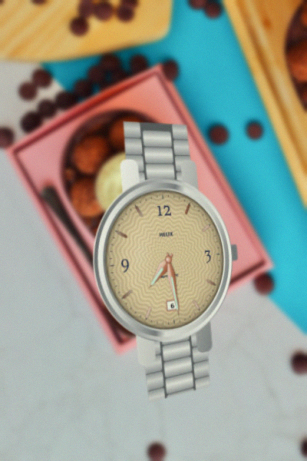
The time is 7:29
